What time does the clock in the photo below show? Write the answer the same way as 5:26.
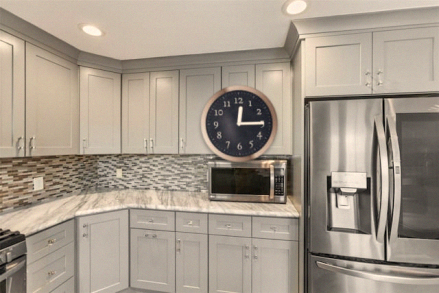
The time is 12:15
